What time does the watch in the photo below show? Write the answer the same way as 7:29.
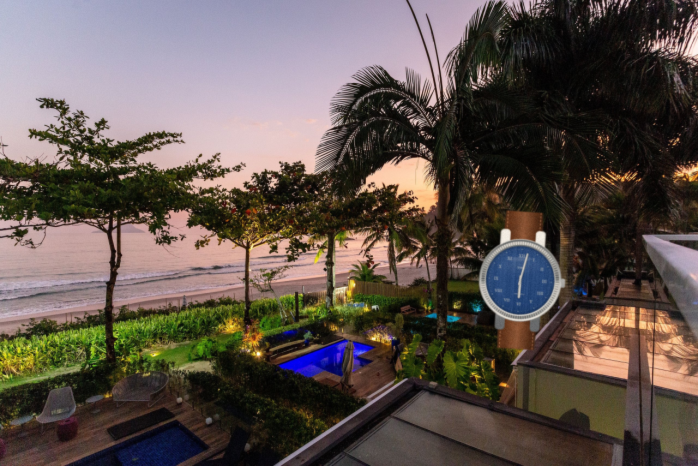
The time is 6:02
